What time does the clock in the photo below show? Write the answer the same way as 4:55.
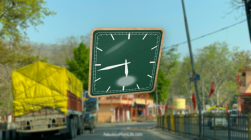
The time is 5:43
